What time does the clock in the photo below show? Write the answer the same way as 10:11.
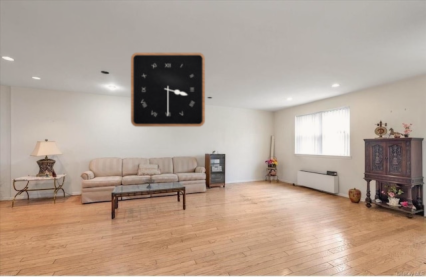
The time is 3:30
